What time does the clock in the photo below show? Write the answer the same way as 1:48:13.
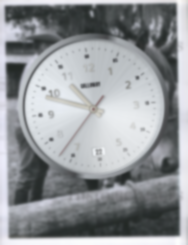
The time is 10:48:37
